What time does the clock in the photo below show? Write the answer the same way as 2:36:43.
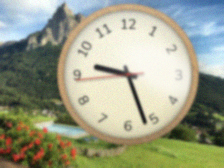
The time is 9:26:44
